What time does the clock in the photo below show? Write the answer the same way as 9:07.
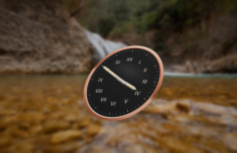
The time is 3:50
